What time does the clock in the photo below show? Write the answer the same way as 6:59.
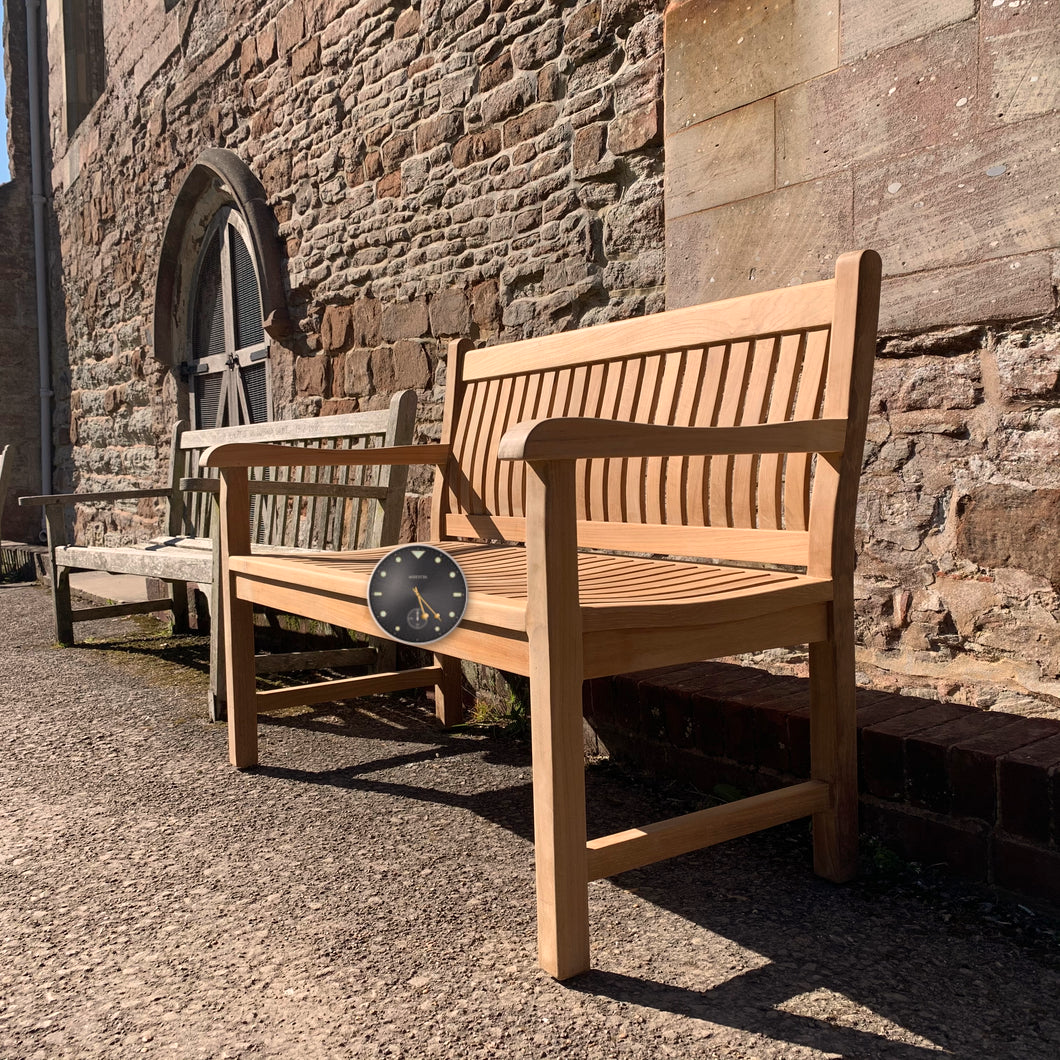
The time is 5:23
